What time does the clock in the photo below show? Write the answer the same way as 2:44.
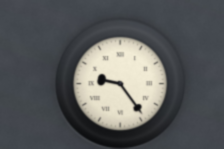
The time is 9:24
